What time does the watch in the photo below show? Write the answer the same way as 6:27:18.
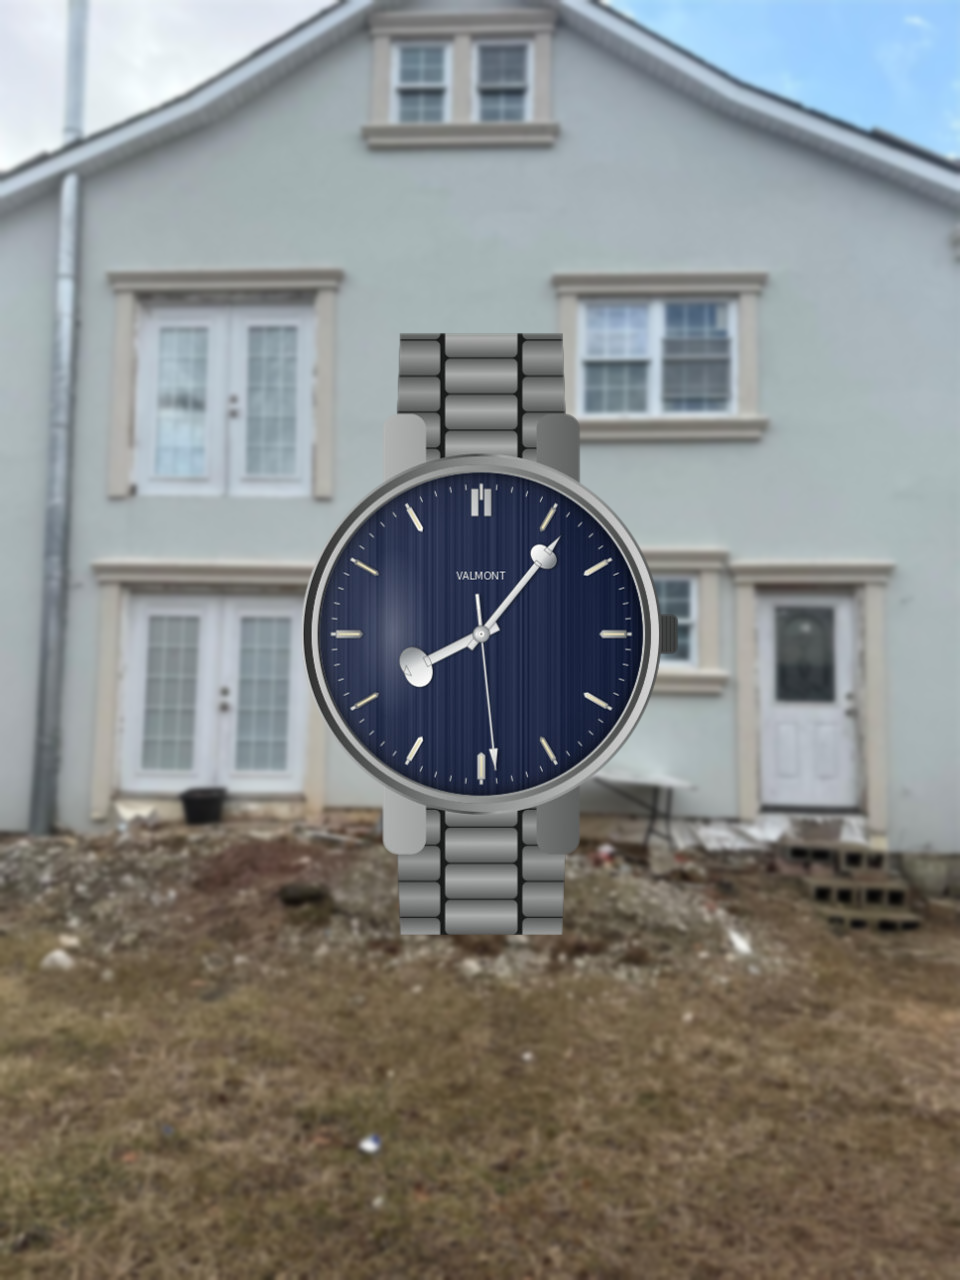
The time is 8:06:29
